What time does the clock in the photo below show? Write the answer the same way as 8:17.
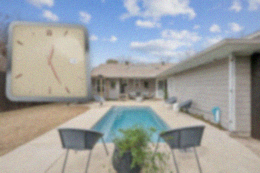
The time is 12:26
